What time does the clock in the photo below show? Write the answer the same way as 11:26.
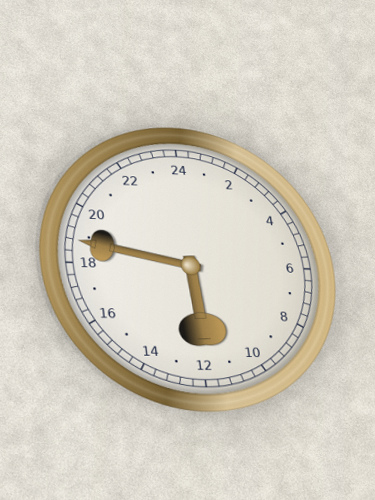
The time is 11:47
